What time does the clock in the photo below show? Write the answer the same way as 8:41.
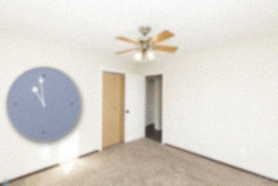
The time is 10:59
